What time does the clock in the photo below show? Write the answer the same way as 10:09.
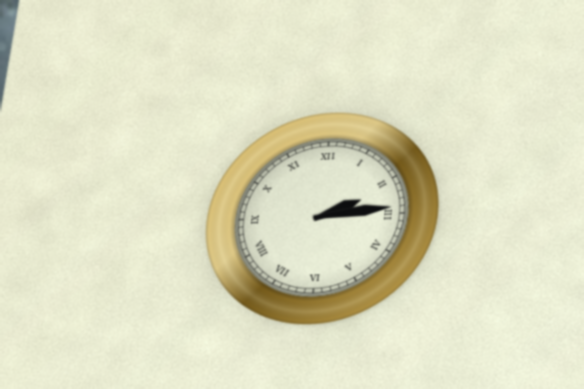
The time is 2:14
